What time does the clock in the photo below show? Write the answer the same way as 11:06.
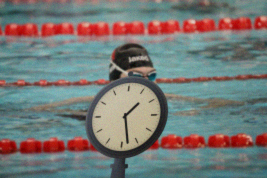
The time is 1:28
